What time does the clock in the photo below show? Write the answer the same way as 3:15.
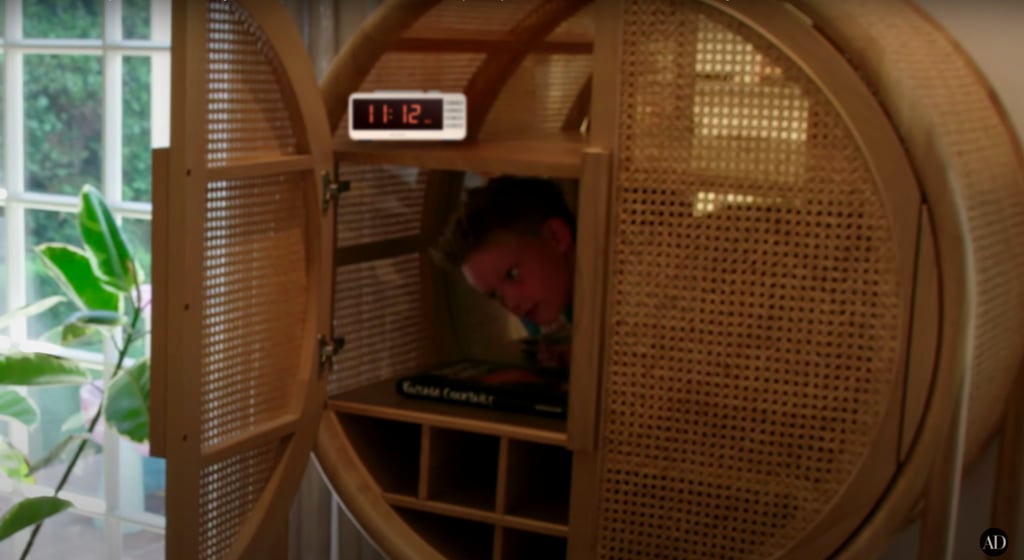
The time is 11:12
